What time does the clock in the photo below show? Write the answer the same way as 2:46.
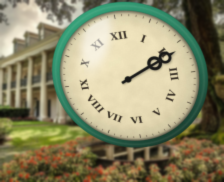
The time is 2:11
